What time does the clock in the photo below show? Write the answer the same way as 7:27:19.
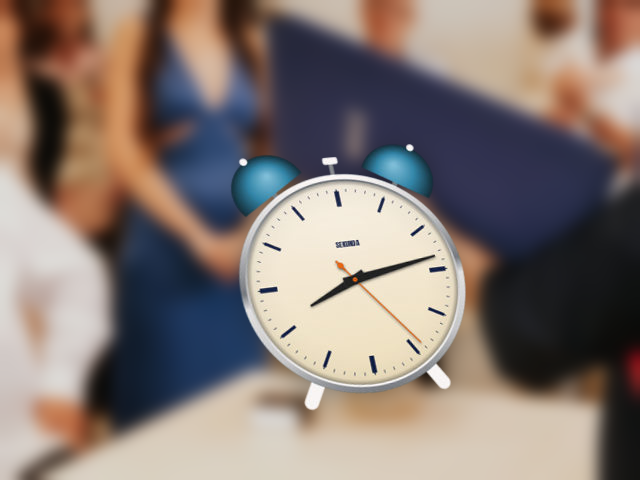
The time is 8:13:24
